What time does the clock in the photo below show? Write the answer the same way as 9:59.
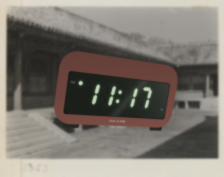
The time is 11:17
